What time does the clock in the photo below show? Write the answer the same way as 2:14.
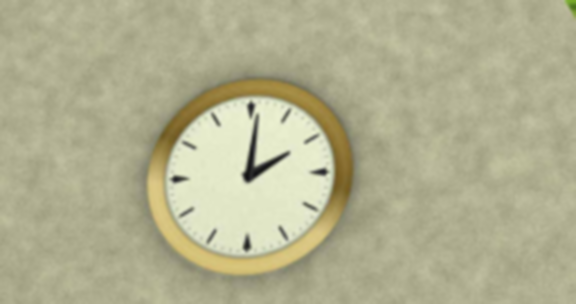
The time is 2:01
